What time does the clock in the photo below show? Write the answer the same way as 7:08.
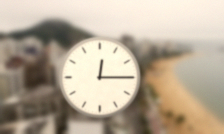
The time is 12:15
